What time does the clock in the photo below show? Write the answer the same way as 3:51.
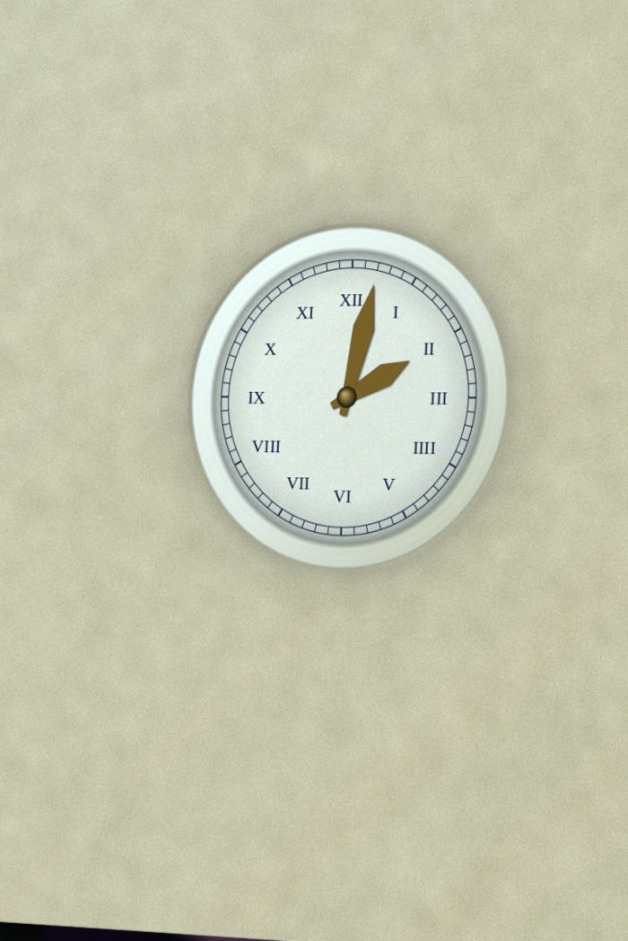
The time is 2:02
